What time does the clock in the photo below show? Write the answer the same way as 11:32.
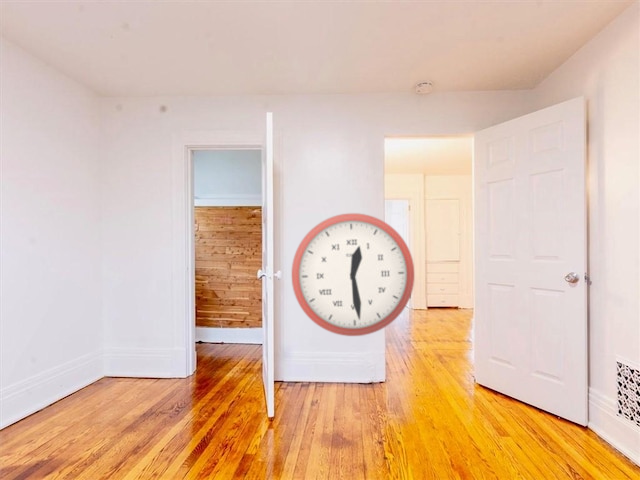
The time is 12:29
